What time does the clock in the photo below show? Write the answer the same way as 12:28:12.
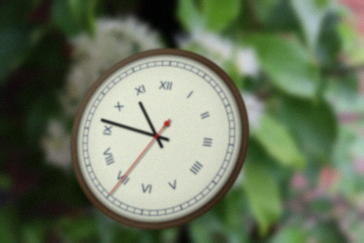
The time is 10:46:35
